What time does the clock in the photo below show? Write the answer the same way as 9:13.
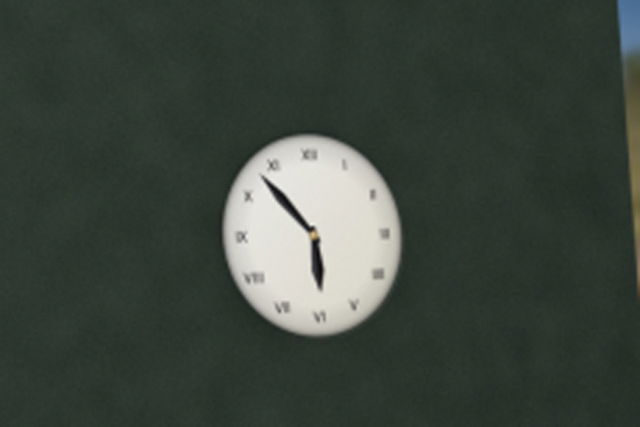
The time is 5:53
